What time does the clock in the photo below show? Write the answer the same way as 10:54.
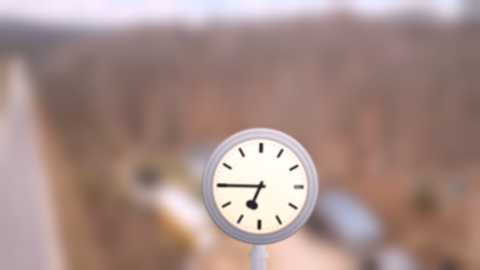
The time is 6:45
